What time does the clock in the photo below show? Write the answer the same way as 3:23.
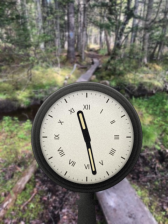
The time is 11:28
